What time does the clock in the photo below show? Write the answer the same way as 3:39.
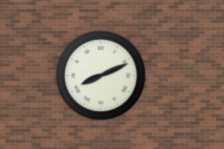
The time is 8:11
